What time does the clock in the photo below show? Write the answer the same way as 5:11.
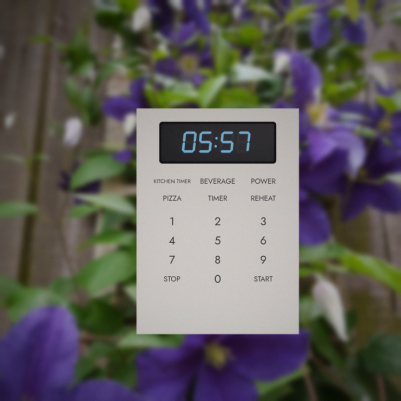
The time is 5:57
